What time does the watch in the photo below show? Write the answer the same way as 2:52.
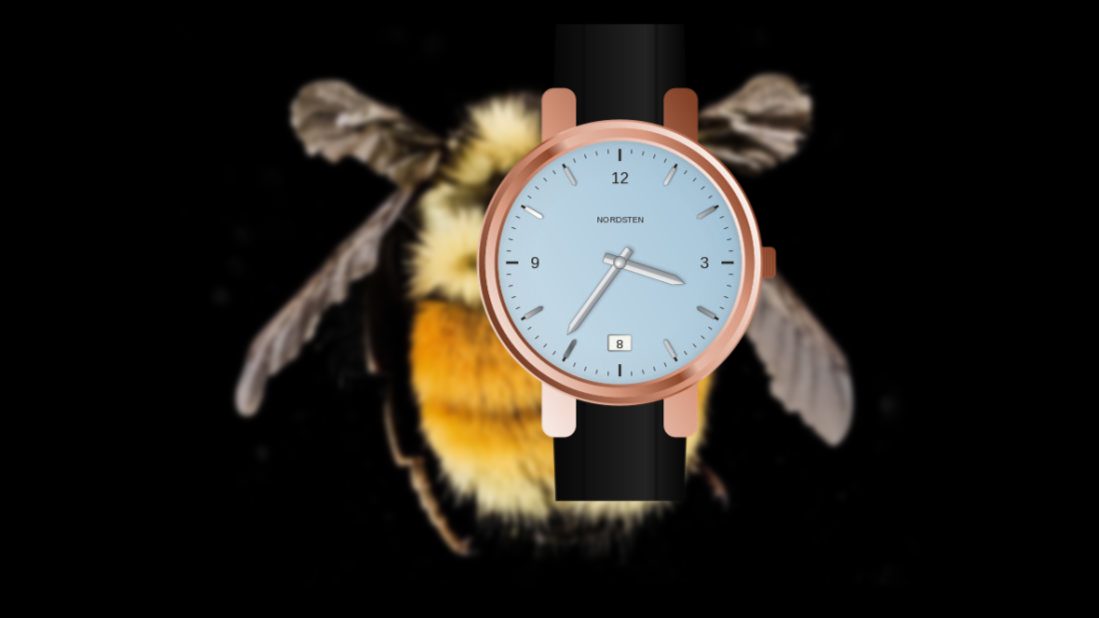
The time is 3:36
